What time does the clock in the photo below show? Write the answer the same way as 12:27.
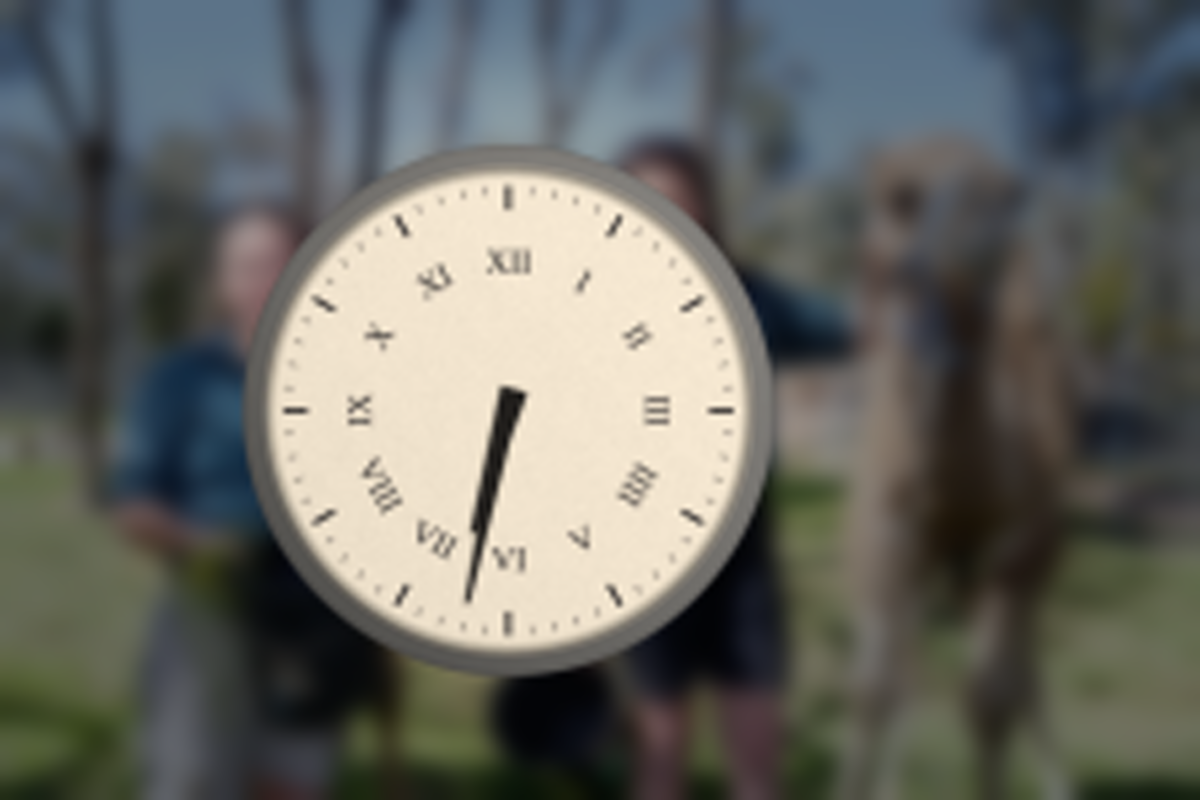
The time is 6:32
